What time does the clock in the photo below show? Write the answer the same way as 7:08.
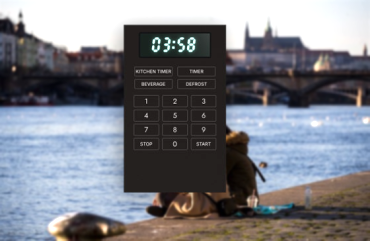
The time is 3:58
